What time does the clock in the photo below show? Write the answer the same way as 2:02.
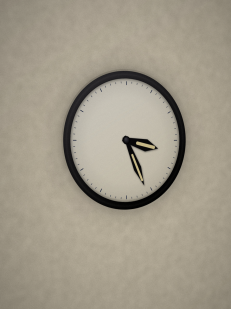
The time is 3:26
